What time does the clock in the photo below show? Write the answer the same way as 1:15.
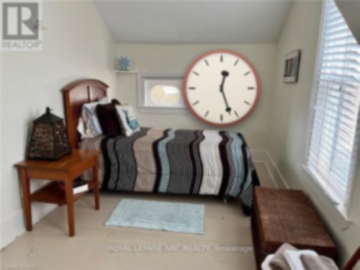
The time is 12:27
